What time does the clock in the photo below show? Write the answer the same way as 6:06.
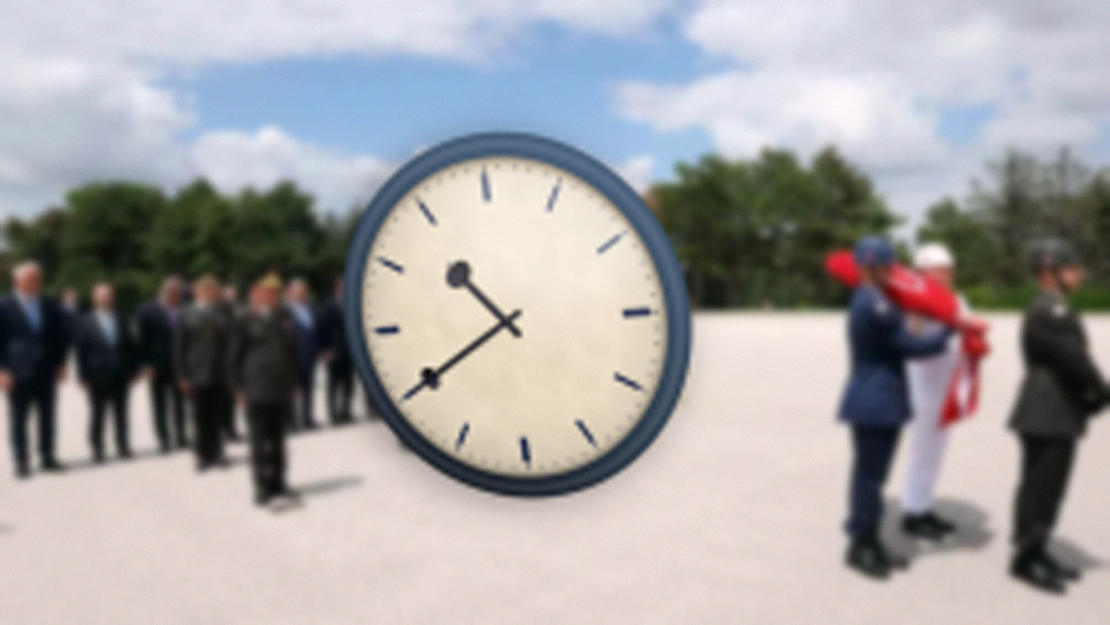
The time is 10:40
